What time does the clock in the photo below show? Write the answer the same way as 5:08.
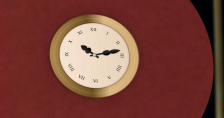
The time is 10:13
